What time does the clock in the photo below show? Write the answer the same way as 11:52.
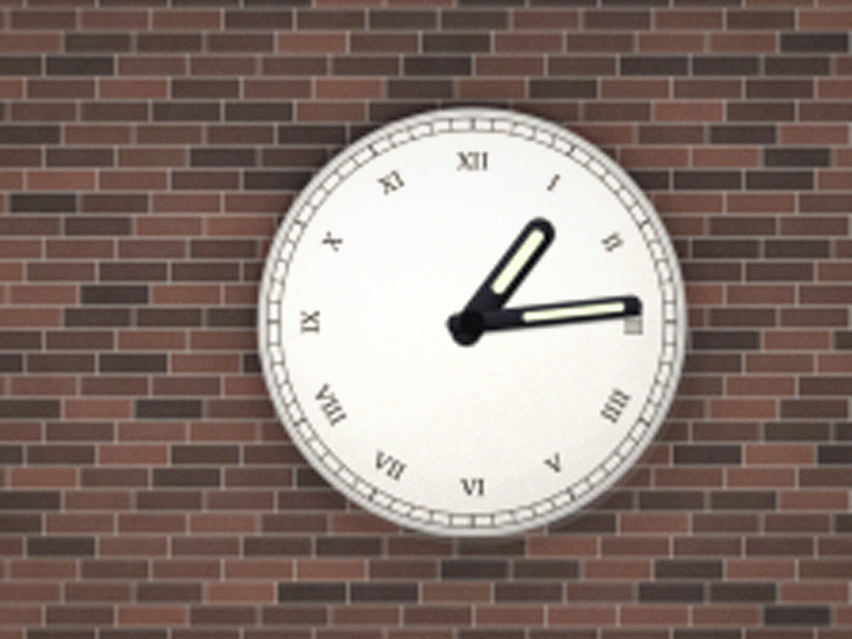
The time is 1:14
